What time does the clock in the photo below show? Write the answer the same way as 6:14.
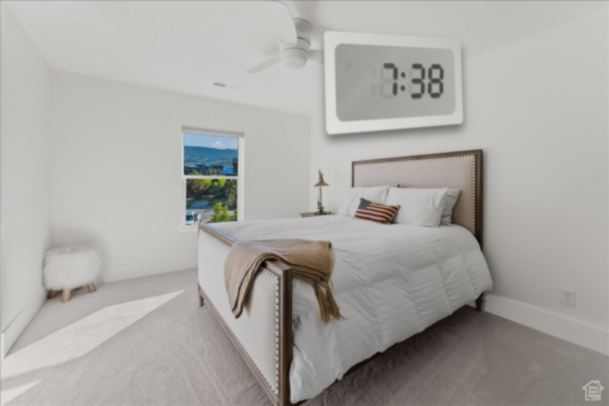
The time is 7:38
